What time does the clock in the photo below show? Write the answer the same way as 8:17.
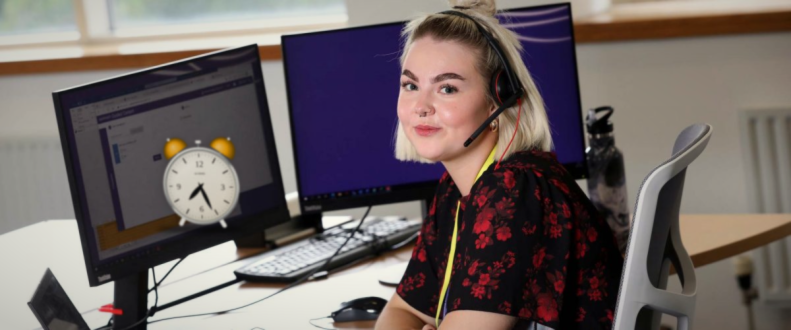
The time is 7:26
